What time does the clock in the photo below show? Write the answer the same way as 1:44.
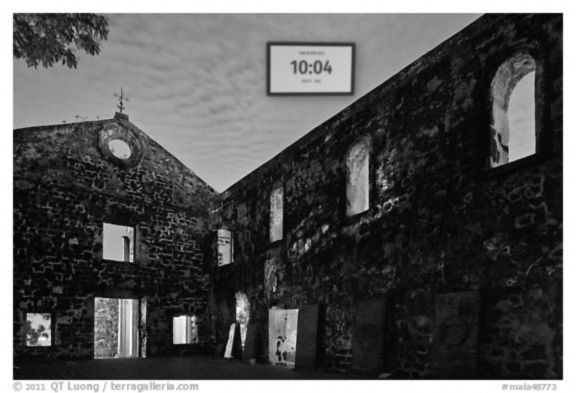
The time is 10:04
